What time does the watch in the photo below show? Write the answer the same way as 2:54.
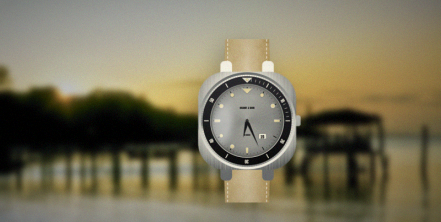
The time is 6:26
